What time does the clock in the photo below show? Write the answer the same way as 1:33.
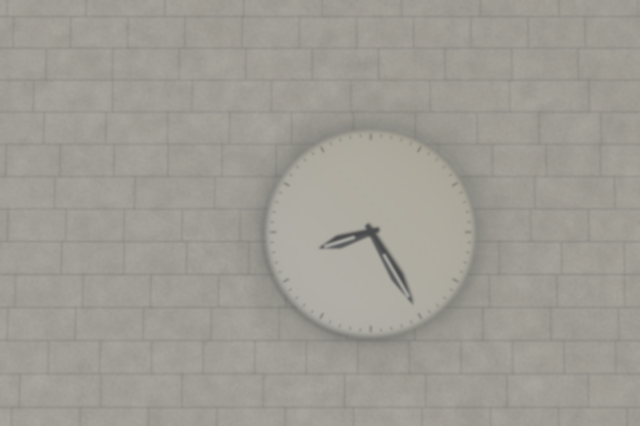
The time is 8:25
